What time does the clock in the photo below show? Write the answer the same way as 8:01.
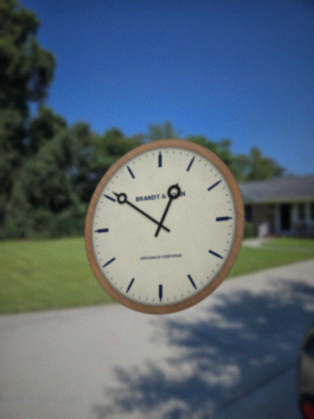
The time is 12:51
